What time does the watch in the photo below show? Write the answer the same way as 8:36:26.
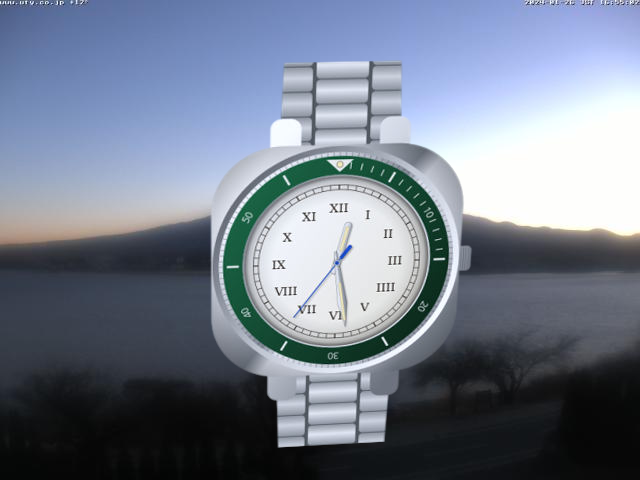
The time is 12:28:36
